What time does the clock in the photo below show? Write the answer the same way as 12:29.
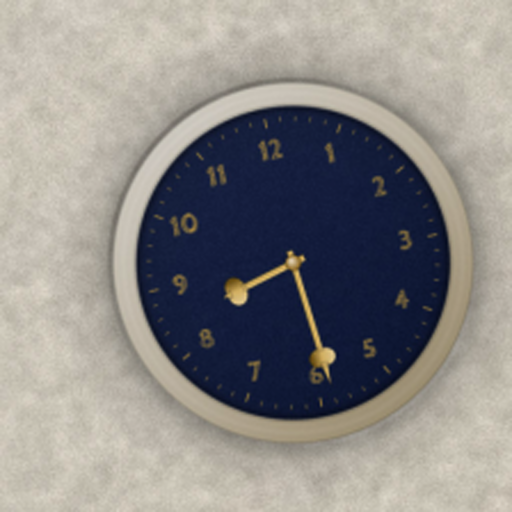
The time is 8:29
